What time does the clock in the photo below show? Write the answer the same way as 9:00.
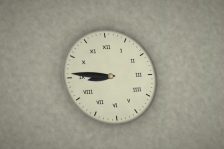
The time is 8:46
